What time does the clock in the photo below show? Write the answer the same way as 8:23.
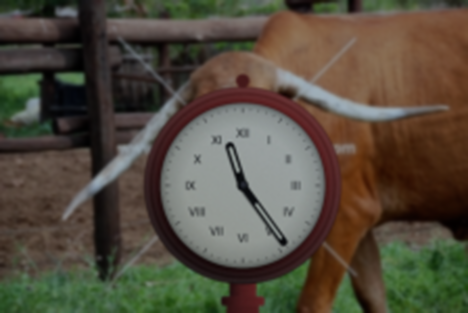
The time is 11:24
